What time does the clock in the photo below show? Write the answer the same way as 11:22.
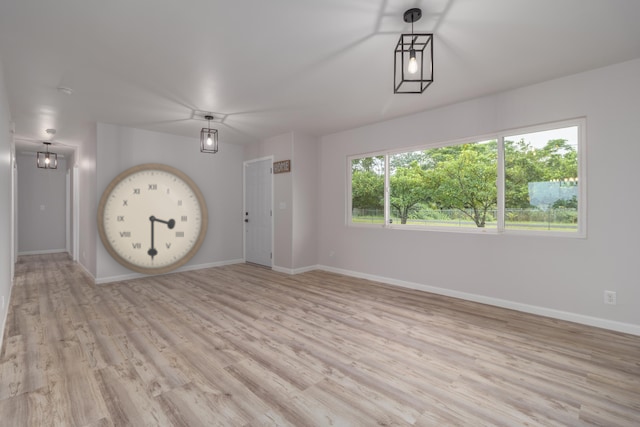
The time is 3:30
